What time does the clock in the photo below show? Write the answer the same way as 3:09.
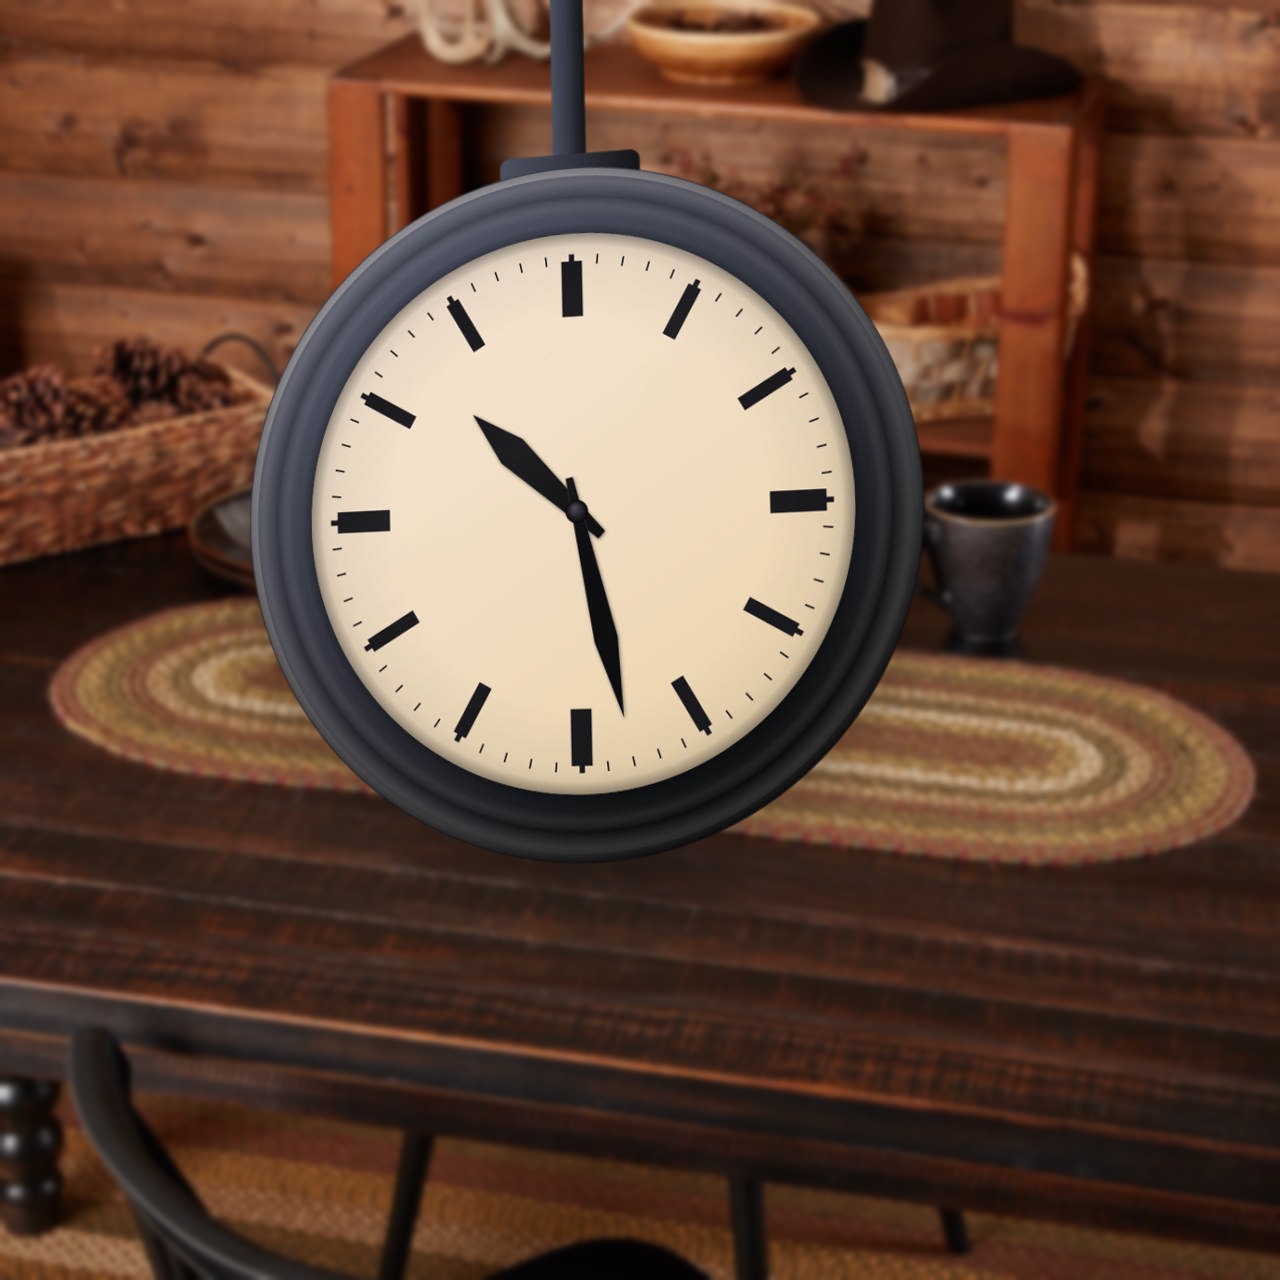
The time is 10:28
